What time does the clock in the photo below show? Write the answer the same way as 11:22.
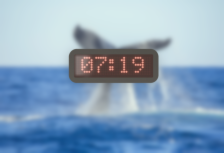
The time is 7:19
